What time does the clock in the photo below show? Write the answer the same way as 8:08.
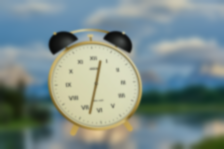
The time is 12:33
